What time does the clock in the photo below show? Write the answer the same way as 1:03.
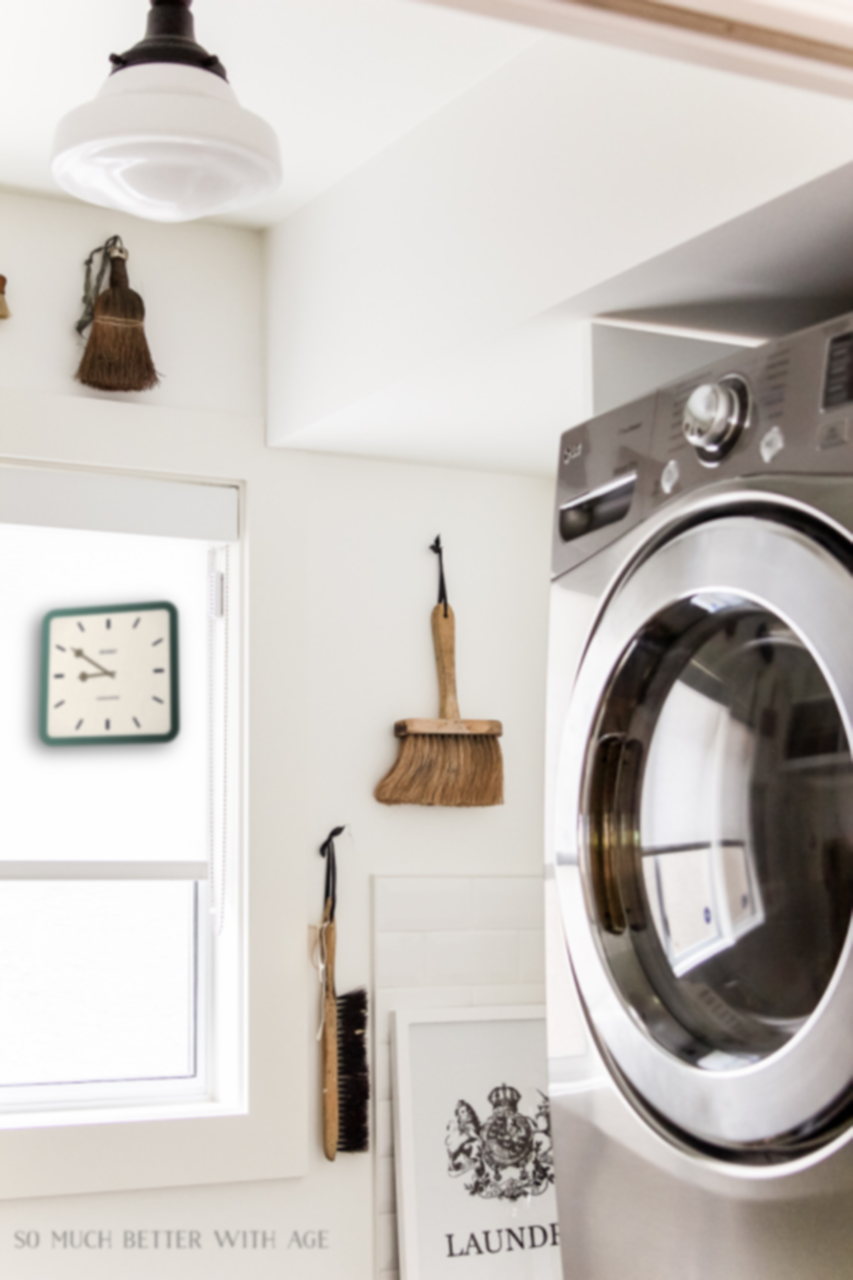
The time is 8:51
